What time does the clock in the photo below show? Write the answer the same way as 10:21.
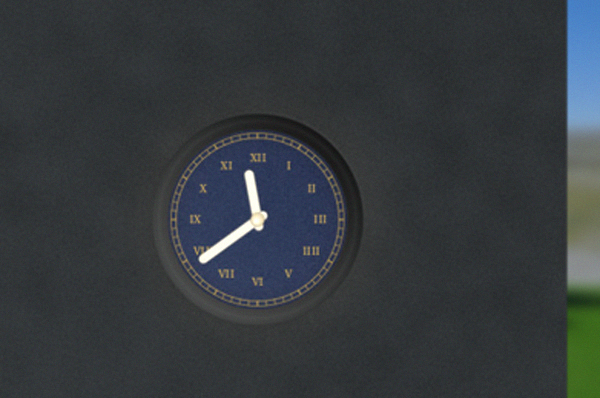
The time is 11:39
